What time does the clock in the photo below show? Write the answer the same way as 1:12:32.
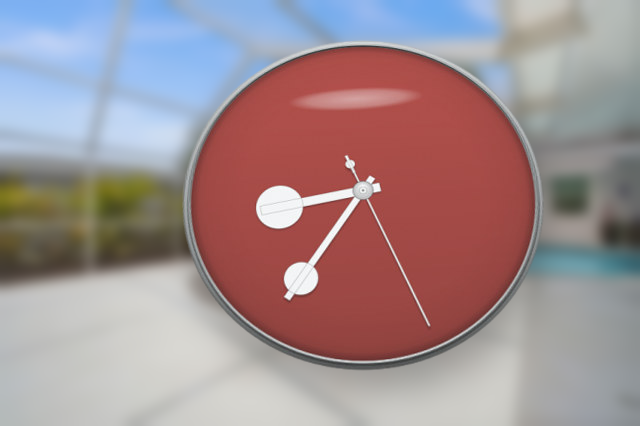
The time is 8:35:26
